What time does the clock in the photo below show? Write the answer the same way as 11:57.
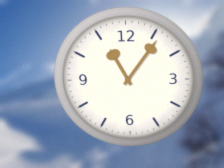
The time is 11:06
